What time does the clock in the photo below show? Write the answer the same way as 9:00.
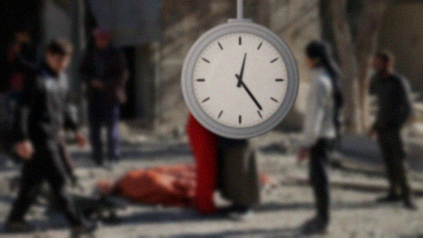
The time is 12:24
